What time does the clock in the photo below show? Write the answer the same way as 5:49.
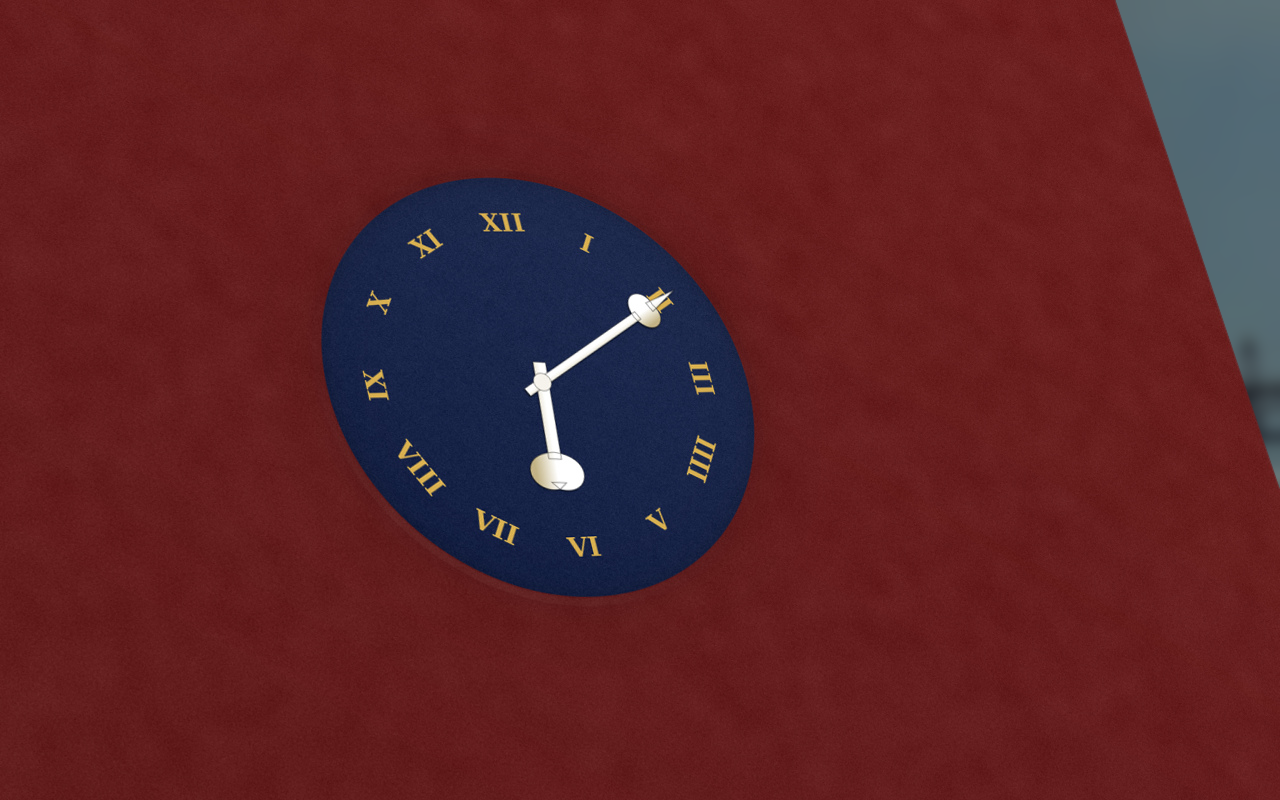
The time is 6:10
